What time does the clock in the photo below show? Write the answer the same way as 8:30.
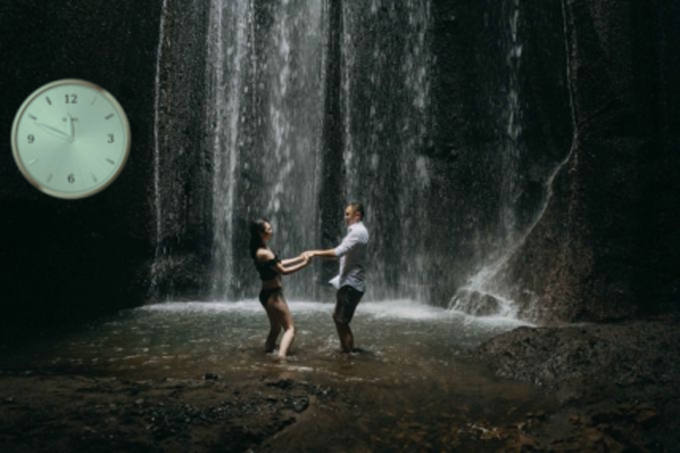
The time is 11:49
